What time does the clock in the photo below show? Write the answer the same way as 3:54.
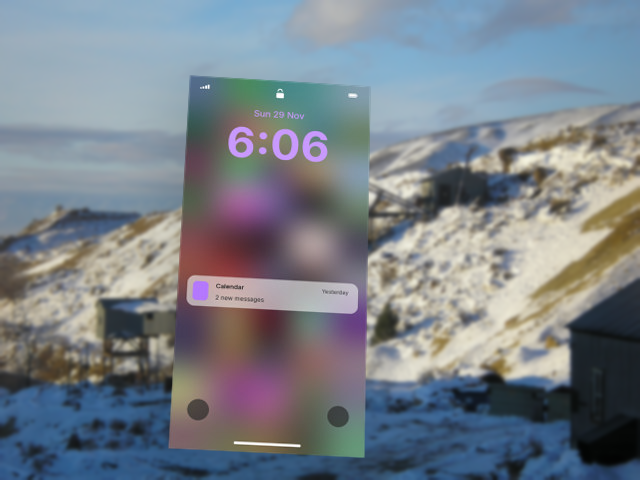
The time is 6:06
